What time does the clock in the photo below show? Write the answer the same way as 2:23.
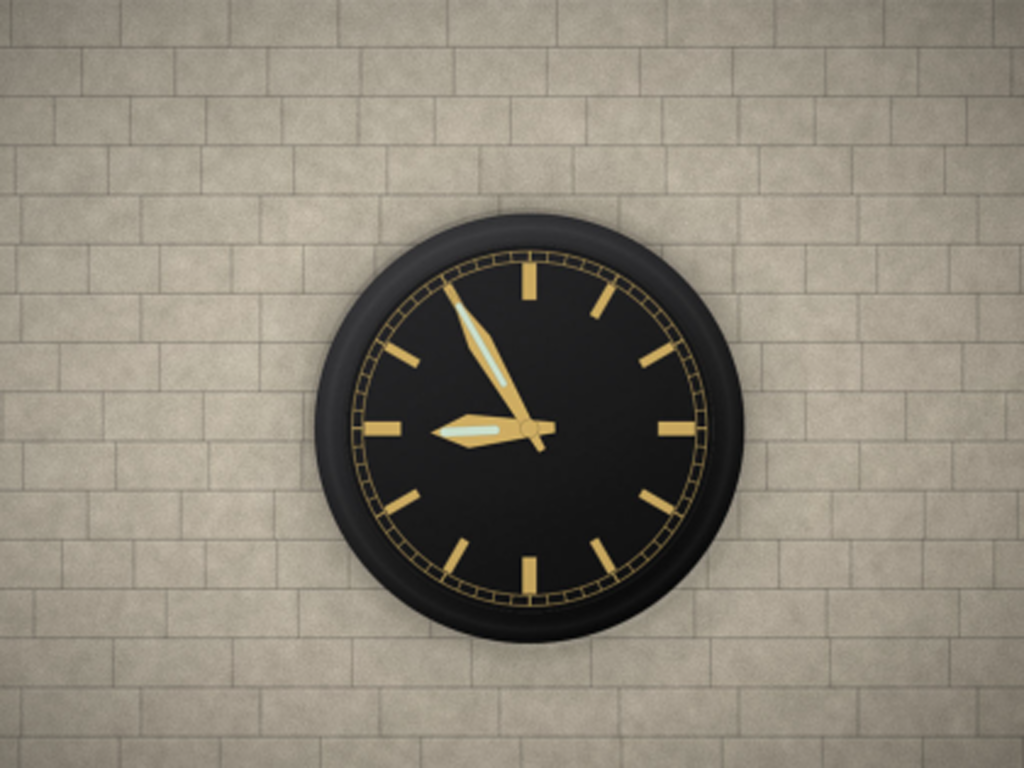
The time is 8:55
